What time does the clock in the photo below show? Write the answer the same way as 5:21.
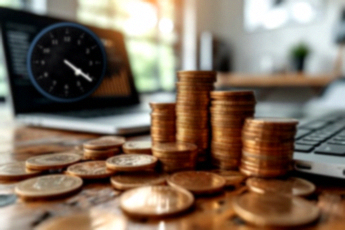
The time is 4:21
